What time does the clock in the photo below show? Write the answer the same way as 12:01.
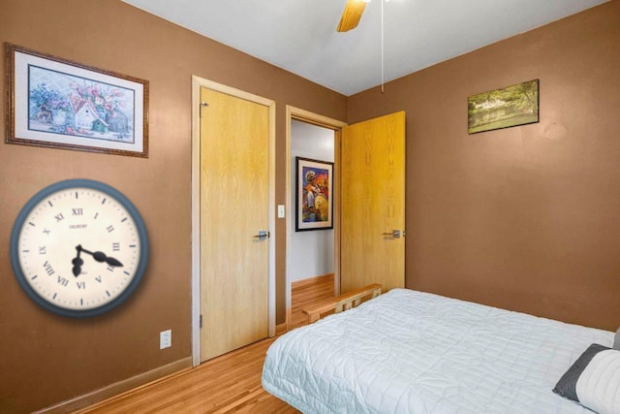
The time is 6:19
